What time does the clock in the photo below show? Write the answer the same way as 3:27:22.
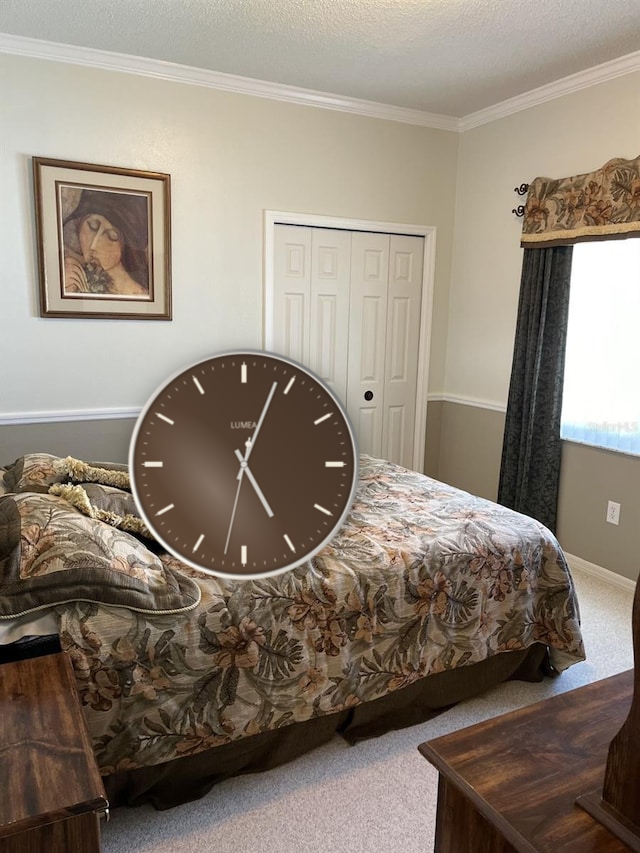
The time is 5:03:32
